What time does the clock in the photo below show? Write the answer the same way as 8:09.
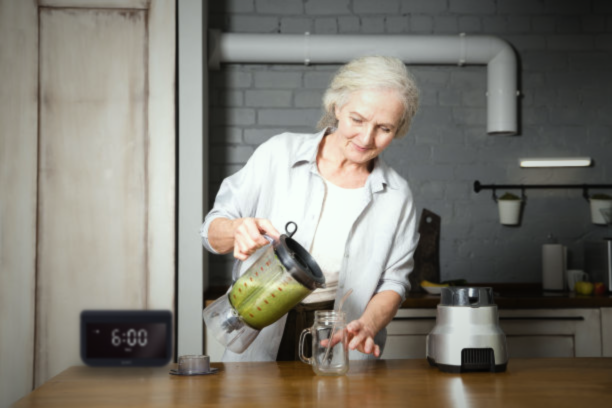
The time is 6:00
